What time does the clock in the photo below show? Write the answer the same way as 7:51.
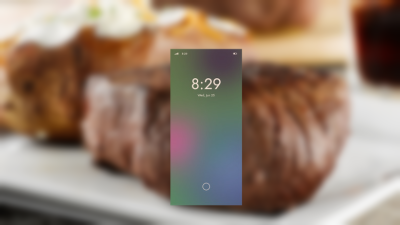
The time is 8:29
